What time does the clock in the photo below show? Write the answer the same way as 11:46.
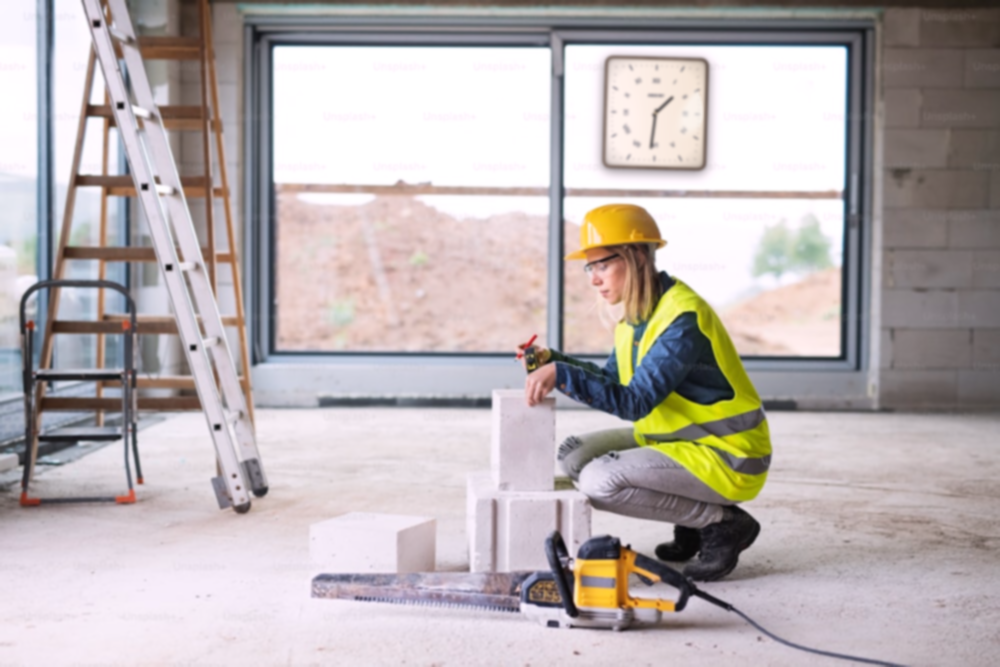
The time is 1:31
